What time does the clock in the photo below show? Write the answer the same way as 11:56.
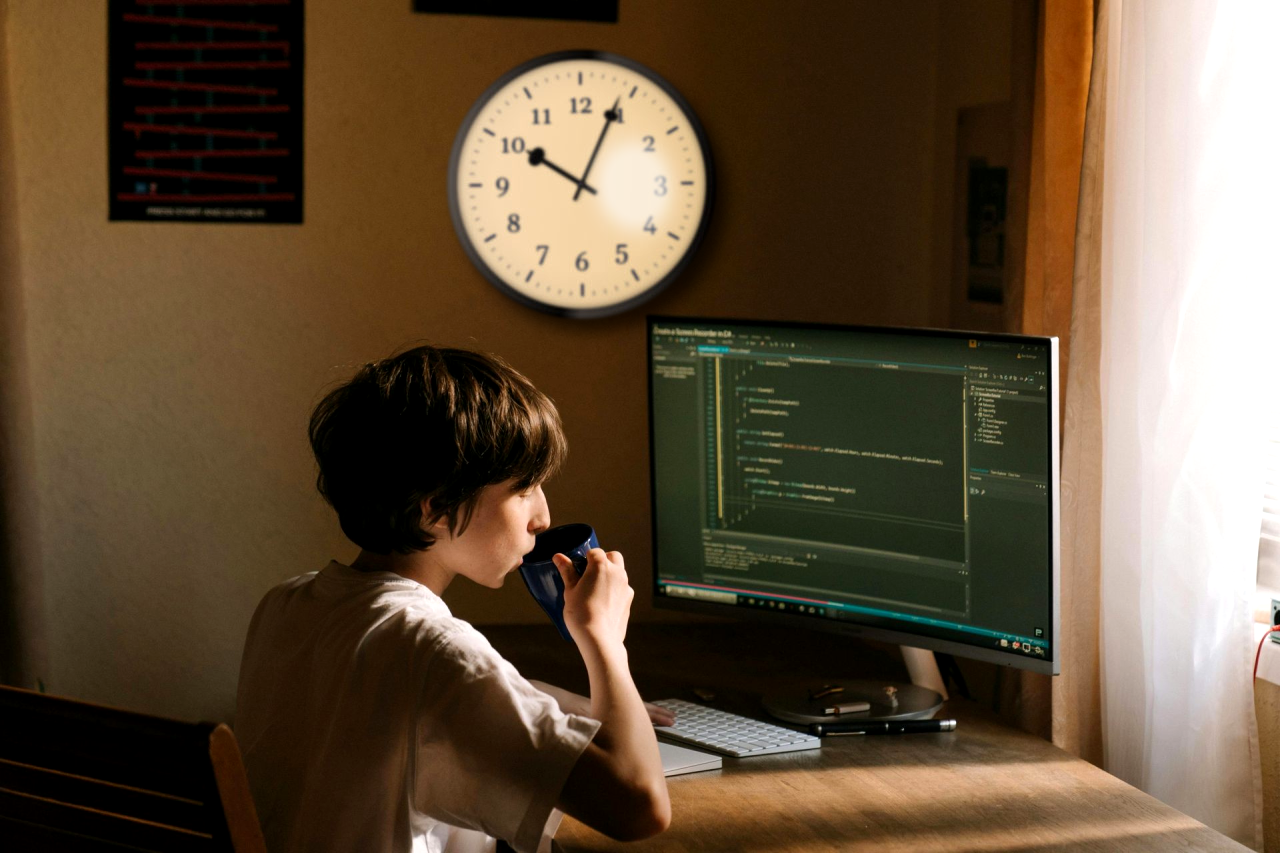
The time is 10:04
